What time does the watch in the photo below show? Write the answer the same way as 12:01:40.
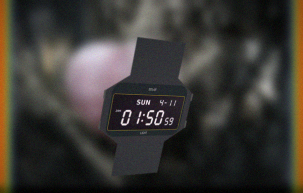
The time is 1:50:59
